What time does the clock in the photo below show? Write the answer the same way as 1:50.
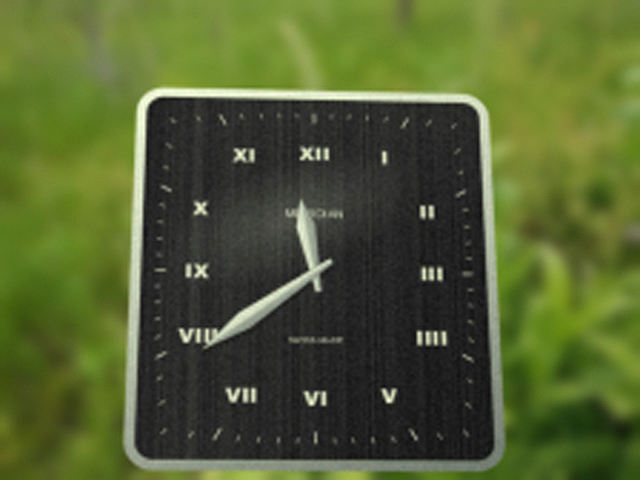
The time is 11:39
